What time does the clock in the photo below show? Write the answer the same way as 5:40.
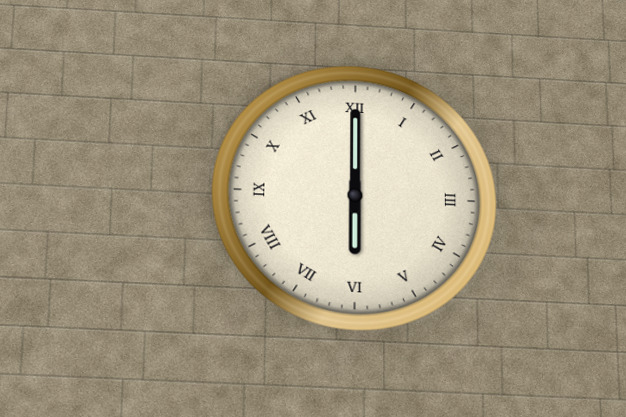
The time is 6:00
